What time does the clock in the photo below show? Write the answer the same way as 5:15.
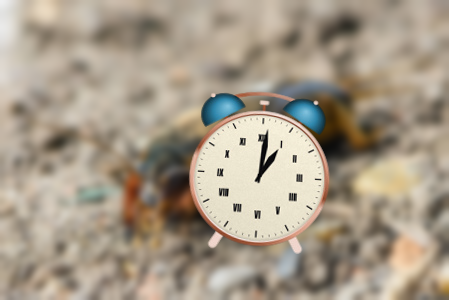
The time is 1:01
